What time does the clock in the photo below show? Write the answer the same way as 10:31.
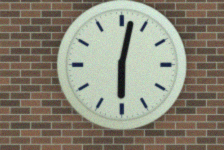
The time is 6:02
